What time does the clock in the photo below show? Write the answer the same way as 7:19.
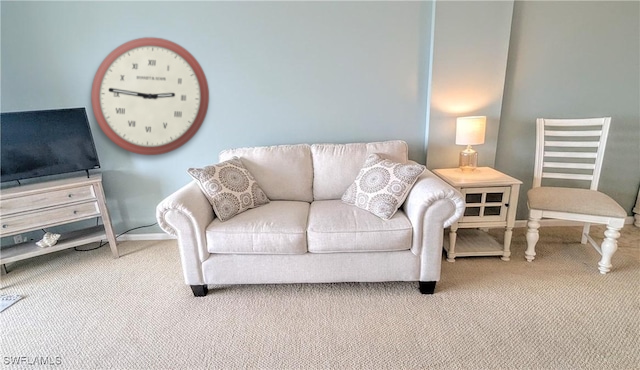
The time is 2:46
